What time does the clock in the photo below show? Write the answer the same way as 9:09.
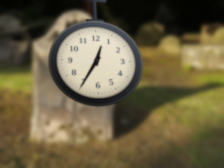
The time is 12:35
